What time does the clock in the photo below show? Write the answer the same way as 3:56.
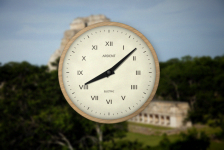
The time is 8:08
